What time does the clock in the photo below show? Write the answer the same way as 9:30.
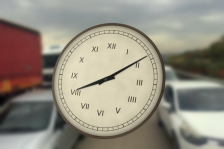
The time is 8:09
